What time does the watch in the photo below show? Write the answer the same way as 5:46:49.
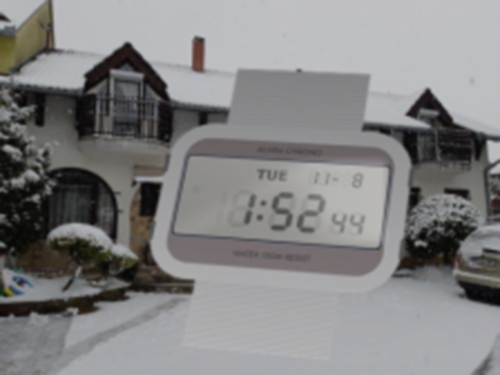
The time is 1:52:44
